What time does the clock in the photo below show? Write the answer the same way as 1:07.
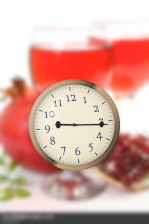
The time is 9:16
